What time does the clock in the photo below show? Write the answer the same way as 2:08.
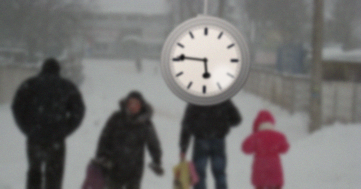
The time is 5:46
